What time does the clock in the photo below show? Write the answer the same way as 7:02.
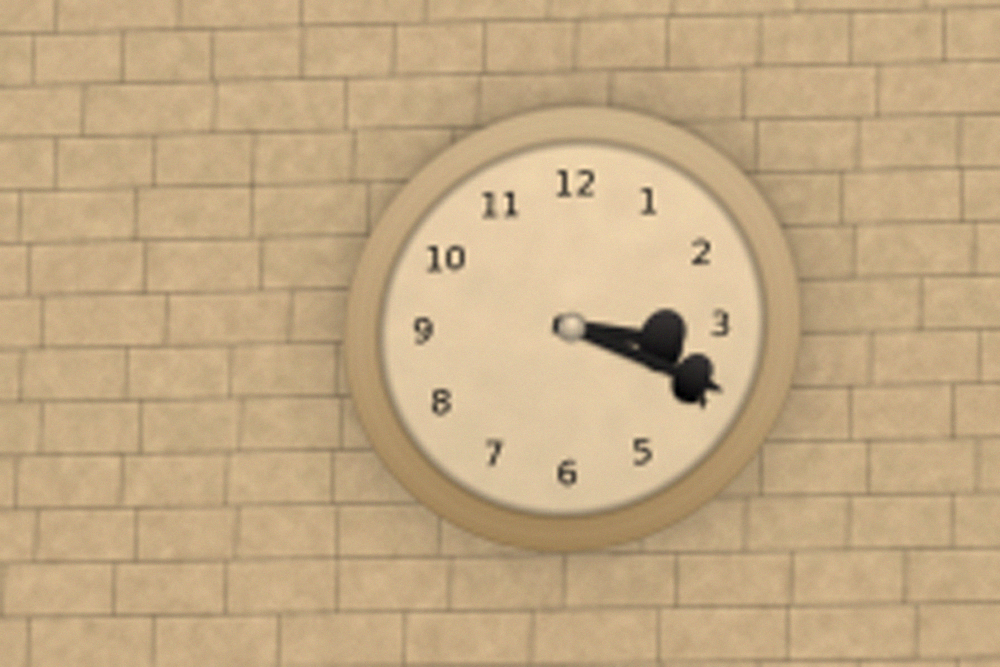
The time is 3:19
